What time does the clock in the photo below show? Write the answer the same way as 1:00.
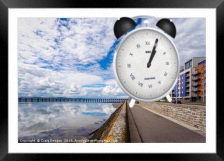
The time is 1:04
